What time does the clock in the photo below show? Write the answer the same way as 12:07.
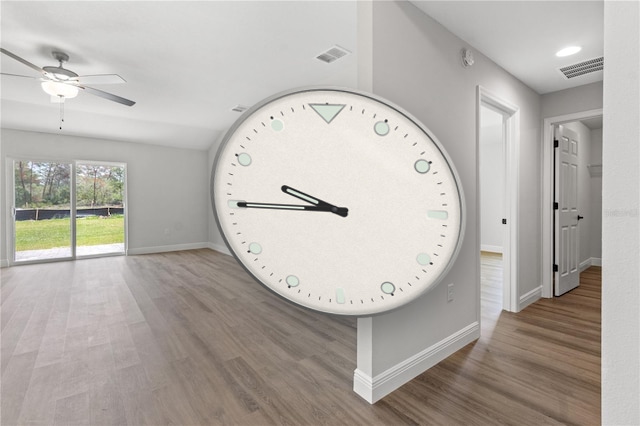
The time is 9:45
